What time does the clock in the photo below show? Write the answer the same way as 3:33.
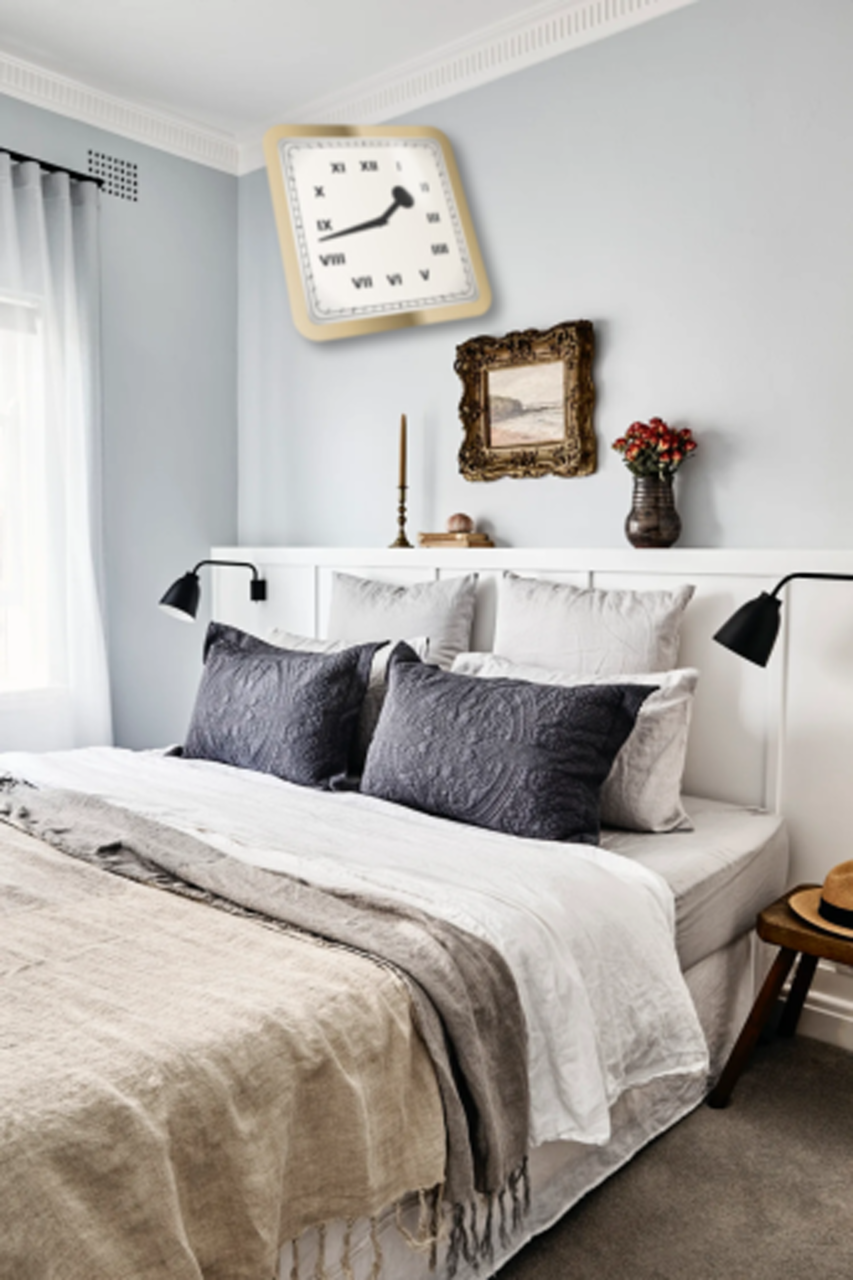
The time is 1:43
